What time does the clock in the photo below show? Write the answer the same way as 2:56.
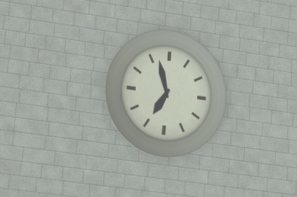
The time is 6:57
